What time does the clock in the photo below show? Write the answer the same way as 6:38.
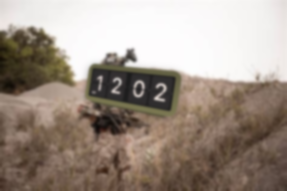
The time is 12:02
